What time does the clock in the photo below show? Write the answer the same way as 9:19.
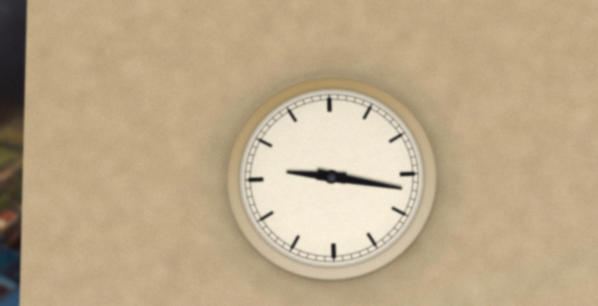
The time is 9:17
